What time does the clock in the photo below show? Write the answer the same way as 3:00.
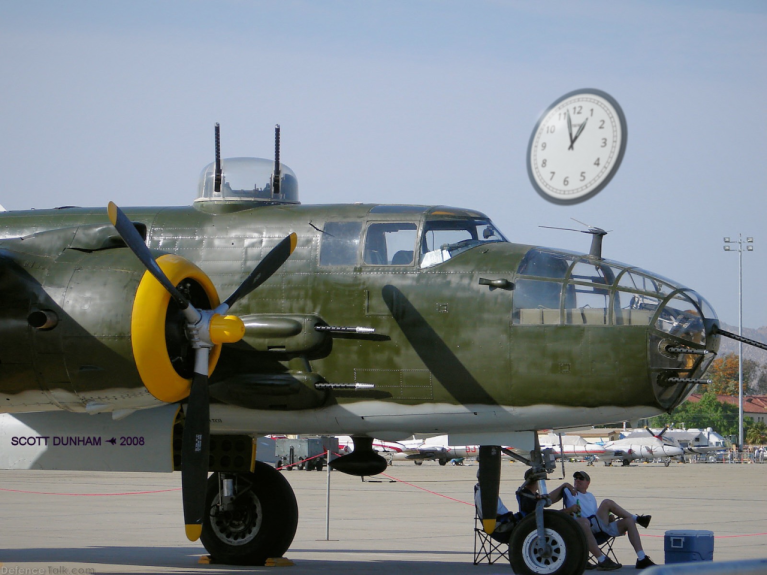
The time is 12:57
